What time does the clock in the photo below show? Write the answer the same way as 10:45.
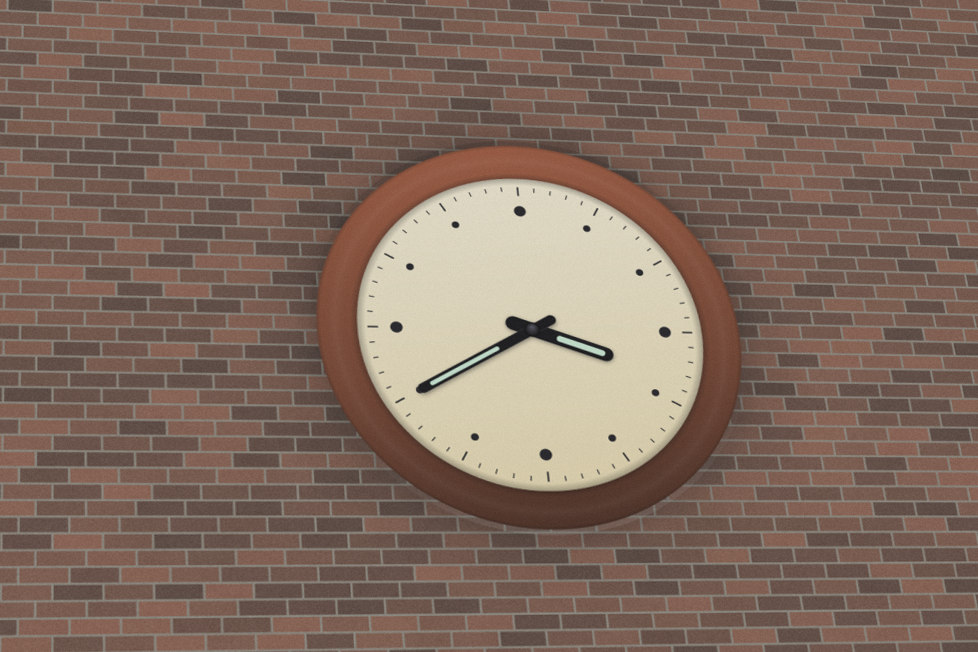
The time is 3:40
